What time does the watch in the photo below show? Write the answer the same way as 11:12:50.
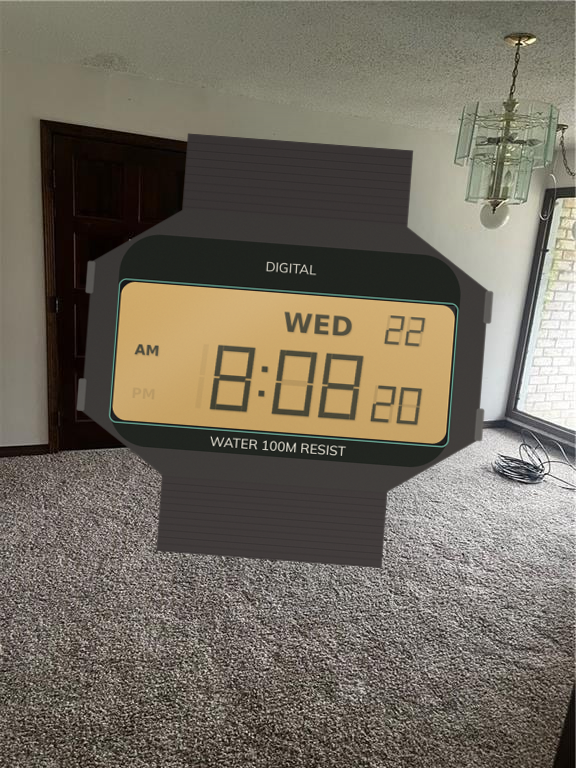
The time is 8:08:20
